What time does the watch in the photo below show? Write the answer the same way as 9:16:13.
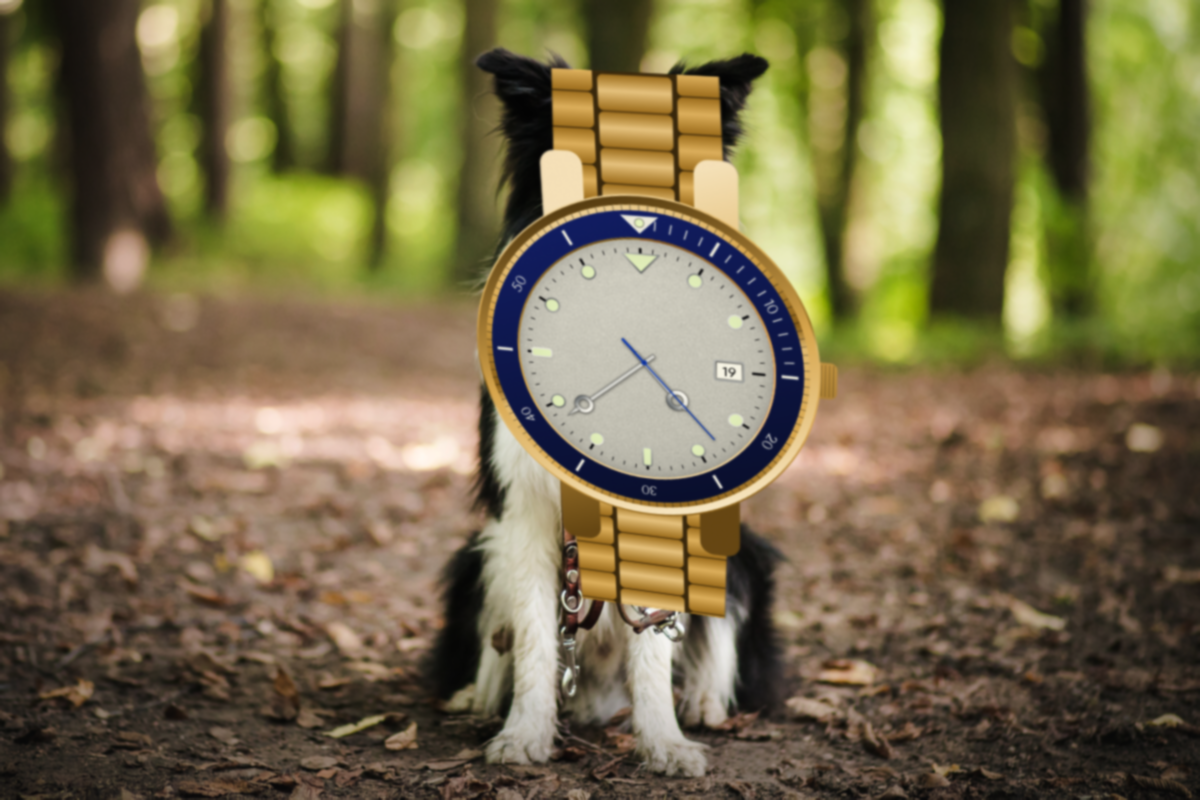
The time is 4:38:23
